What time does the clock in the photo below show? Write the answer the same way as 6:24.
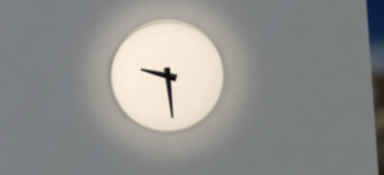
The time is 9:29
